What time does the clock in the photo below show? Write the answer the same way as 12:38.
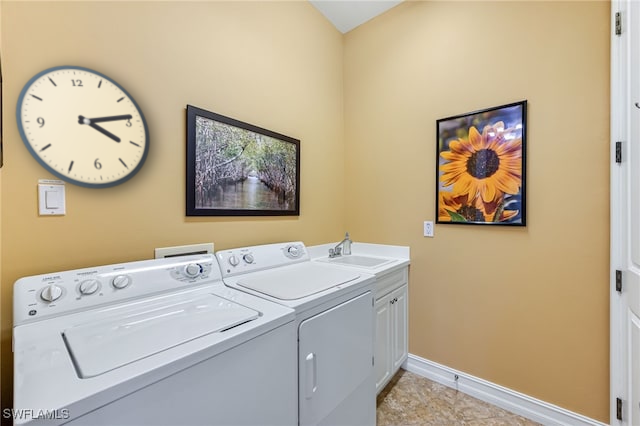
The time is 4:14
